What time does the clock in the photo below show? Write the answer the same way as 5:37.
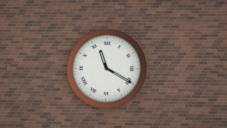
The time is 11:20
